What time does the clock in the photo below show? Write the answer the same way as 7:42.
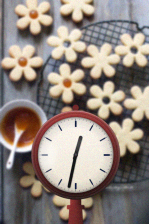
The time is 12:32
